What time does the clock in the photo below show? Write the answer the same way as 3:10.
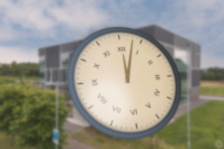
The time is 12:03
